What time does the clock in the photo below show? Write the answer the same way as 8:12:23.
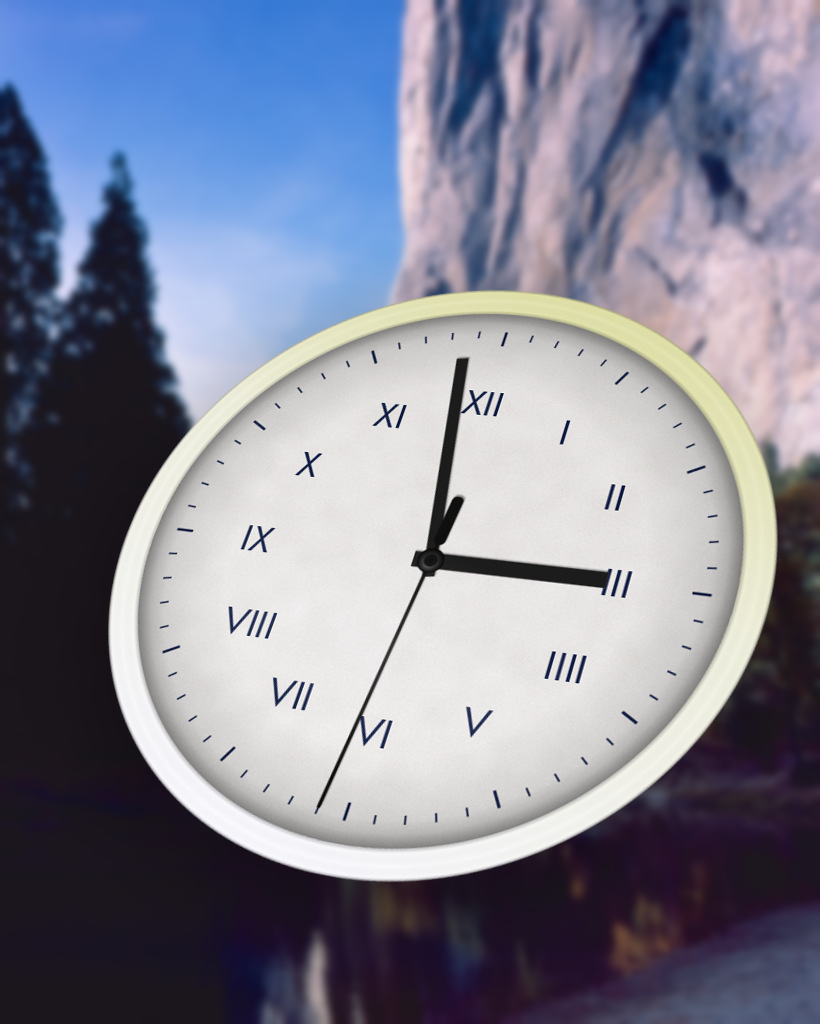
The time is 2:58:31
